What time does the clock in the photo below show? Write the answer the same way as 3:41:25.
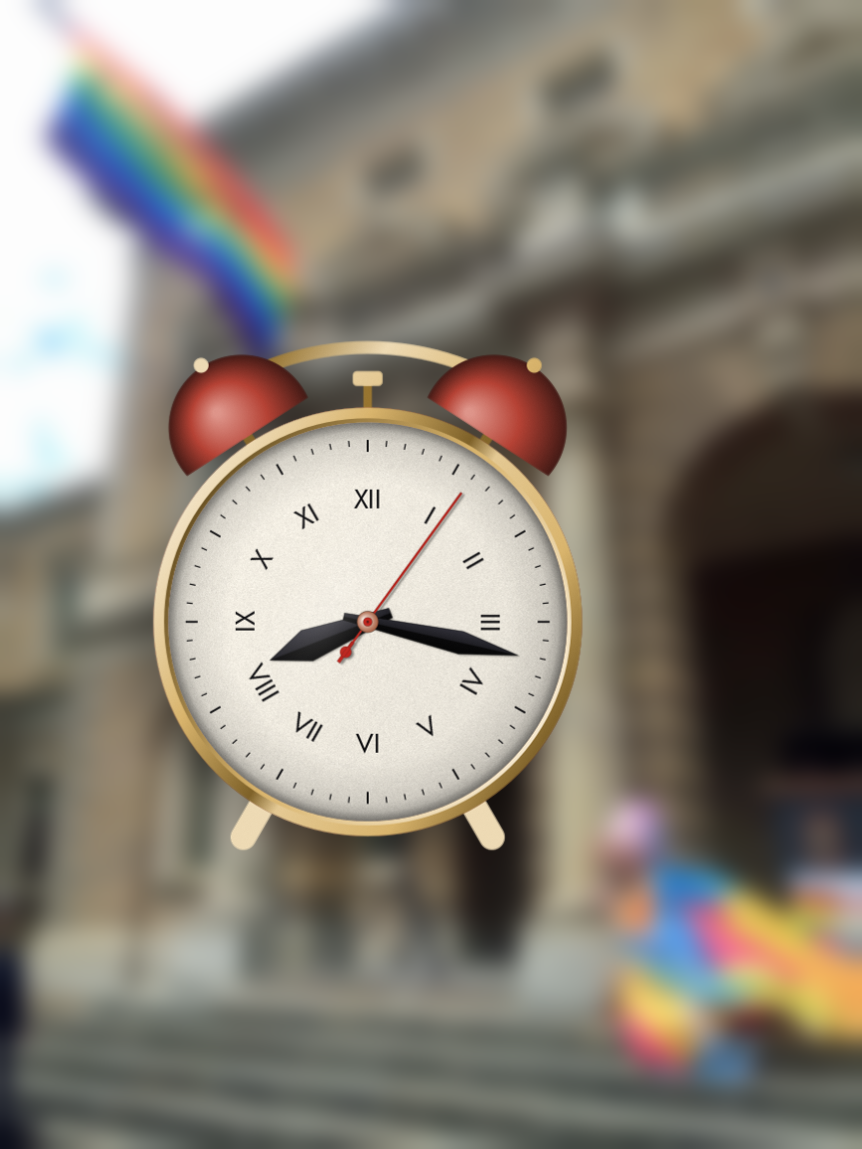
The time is 8:17:06
